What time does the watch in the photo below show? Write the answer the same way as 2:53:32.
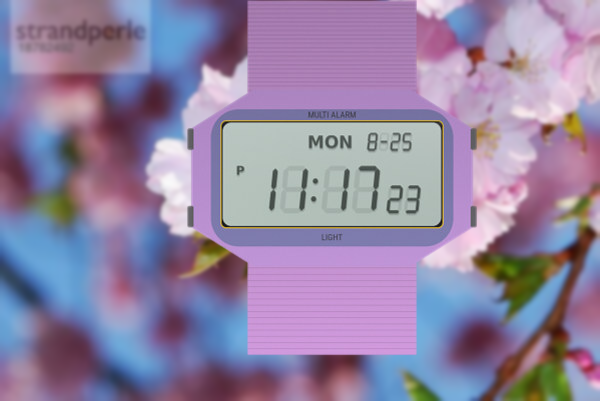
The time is 11:17:23
